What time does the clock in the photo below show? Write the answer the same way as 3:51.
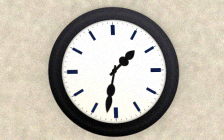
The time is 1:32
